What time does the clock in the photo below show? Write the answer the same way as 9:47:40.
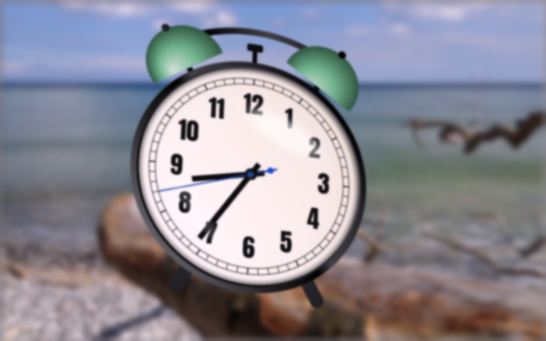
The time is 8:35:42
